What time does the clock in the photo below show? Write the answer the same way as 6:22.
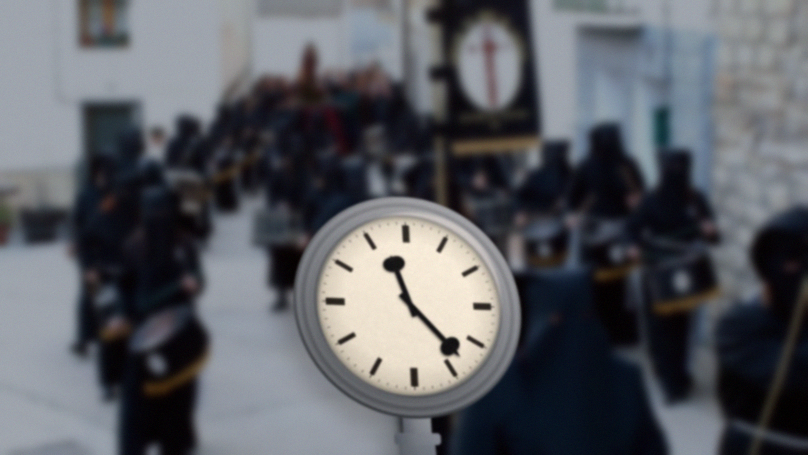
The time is 11:23
